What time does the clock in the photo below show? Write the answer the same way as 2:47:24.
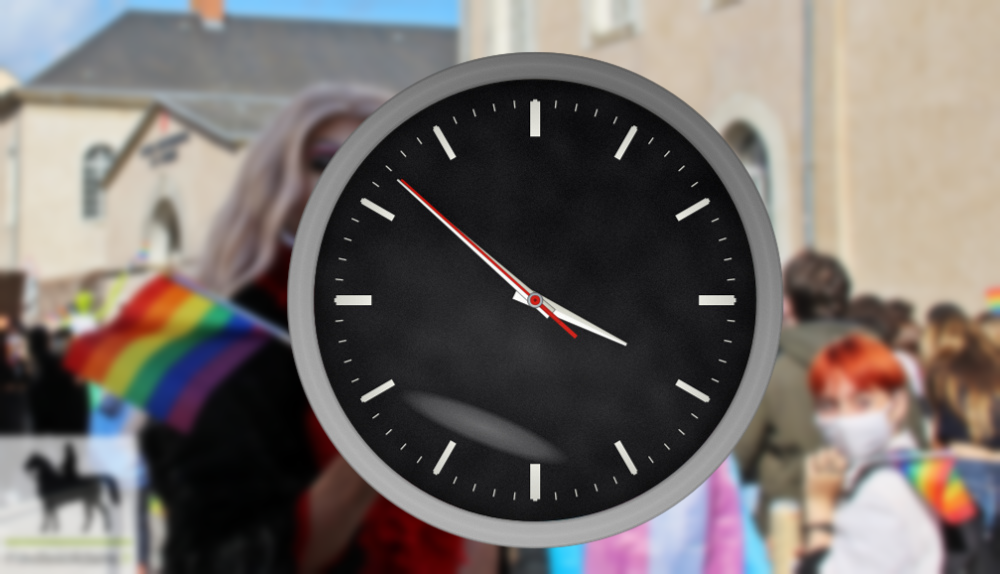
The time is 3:51:52
